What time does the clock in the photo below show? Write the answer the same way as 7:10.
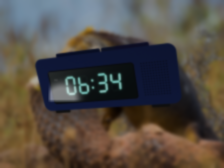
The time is 6:34
